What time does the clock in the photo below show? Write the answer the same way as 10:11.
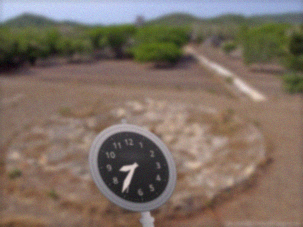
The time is 8:36
